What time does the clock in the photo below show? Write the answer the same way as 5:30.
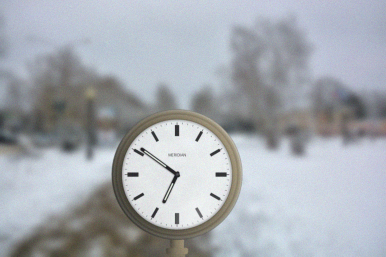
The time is 6:51
